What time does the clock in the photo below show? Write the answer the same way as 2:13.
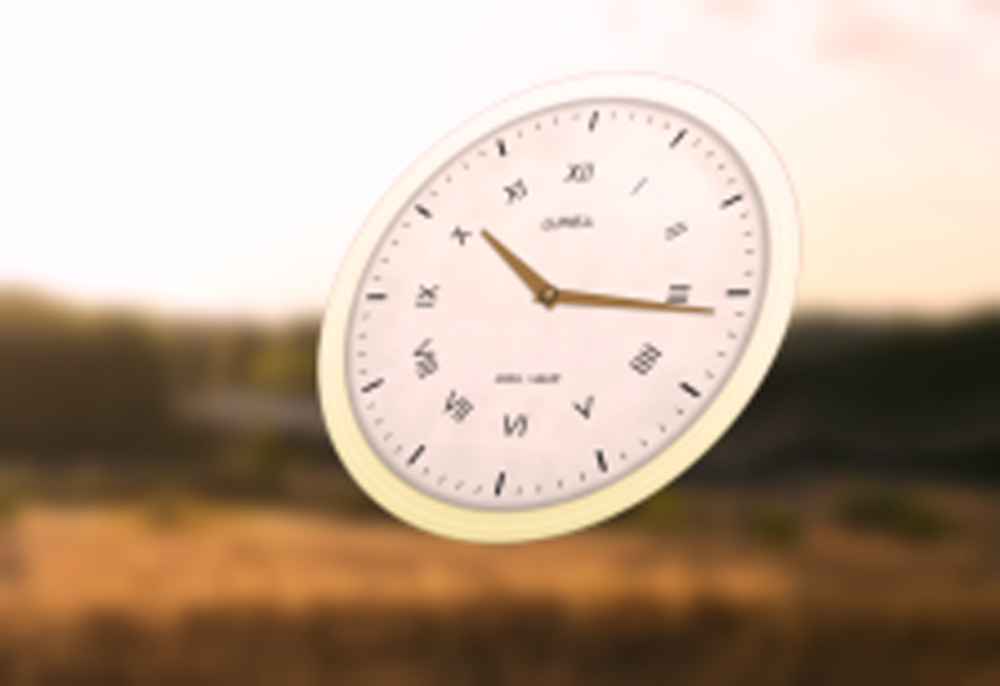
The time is 10:16
